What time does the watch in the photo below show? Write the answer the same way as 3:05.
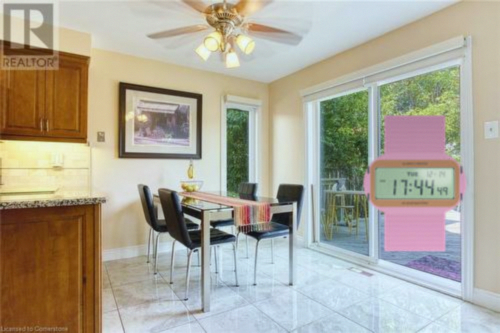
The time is 17:44
